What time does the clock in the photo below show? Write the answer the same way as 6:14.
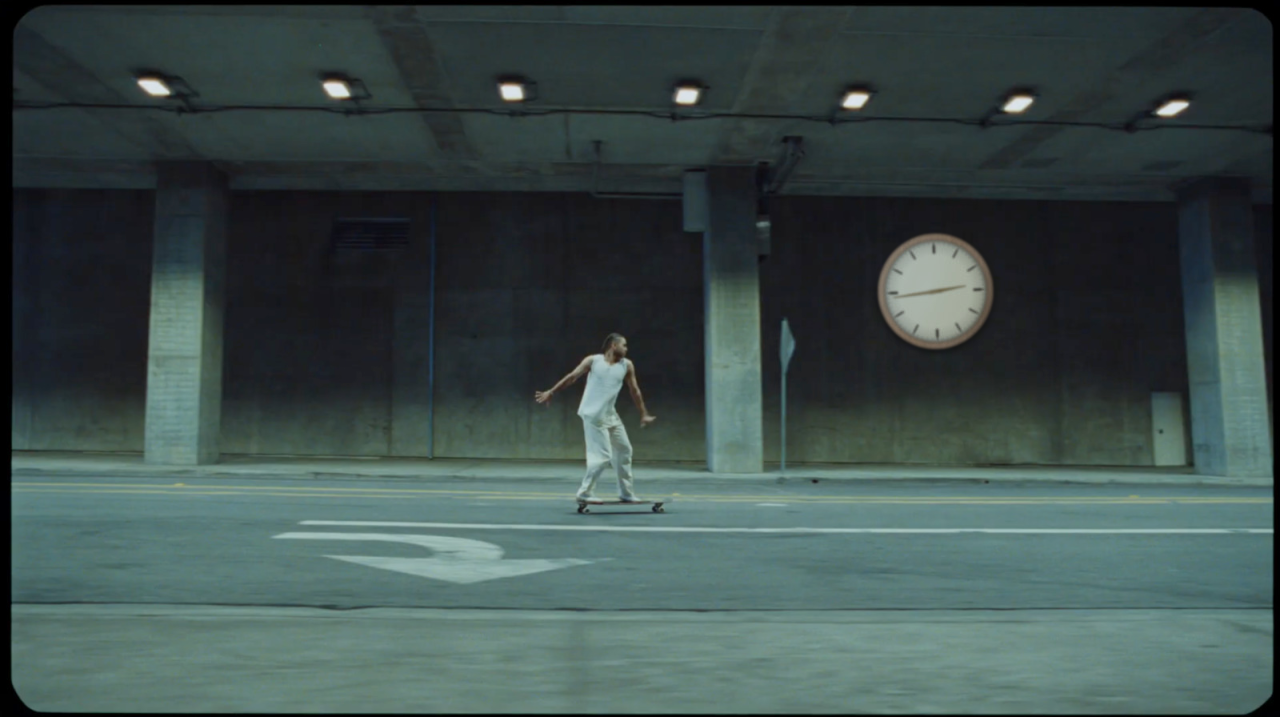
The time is 2:44
